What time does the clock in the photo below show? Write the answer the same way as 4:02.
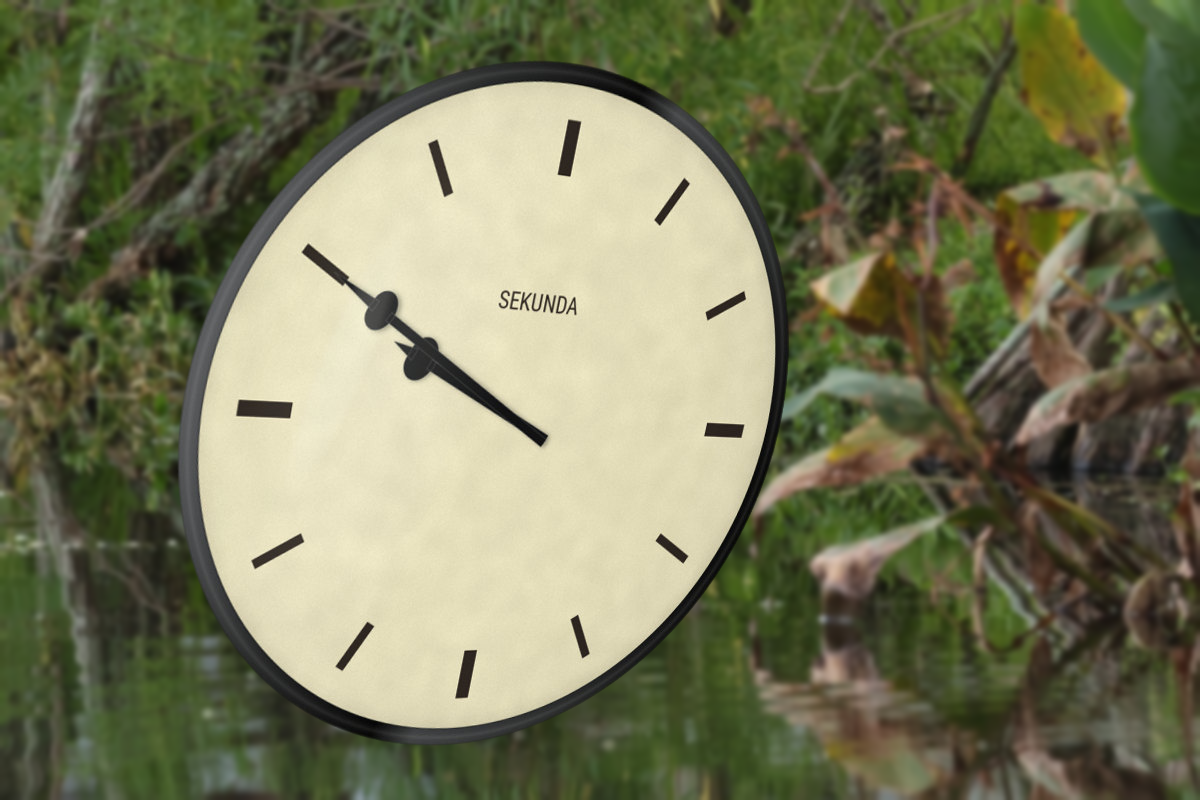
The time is 9:50
